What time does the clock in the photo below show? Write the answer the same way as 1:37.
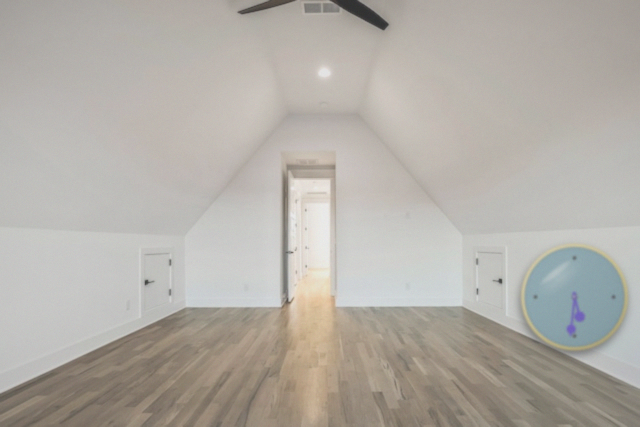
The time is 5:31
